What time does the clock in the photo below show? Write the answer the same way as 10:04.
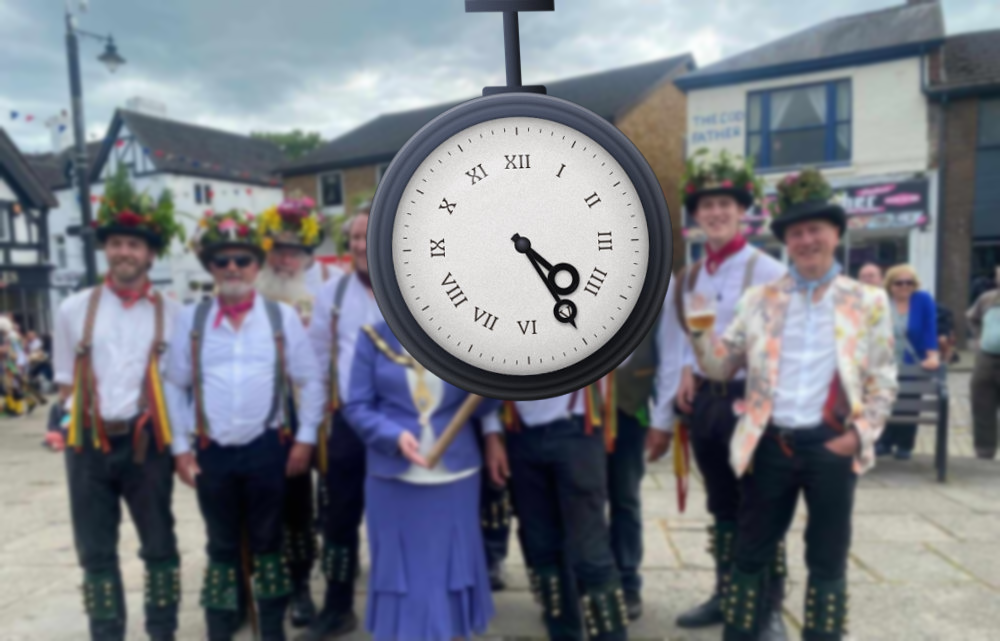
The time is 4:25
